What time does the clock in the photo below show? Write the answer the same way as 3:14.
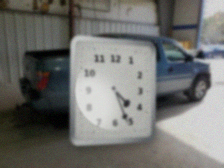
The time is 4:26
